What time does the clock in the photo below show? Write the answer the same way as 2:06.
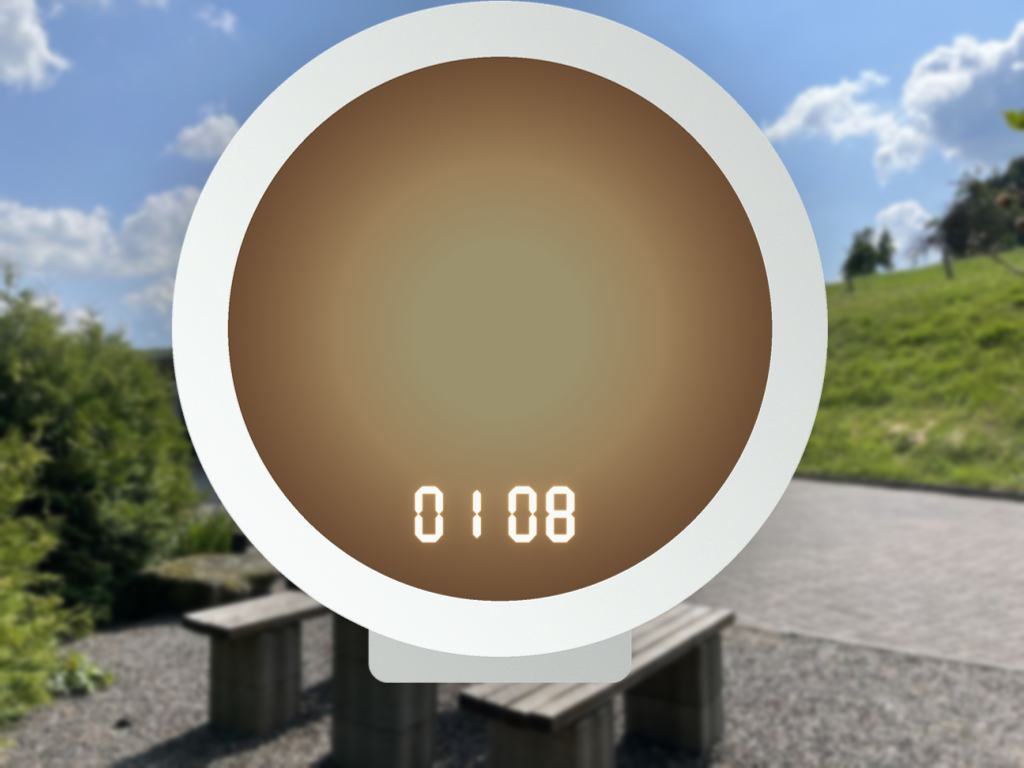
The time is 1:08
